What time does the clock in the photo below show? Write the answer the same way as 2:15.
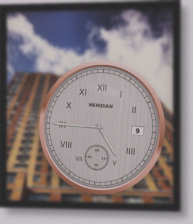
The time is 4:45
